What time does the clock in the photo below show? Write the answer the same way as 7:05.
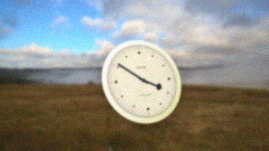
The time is 3:51
